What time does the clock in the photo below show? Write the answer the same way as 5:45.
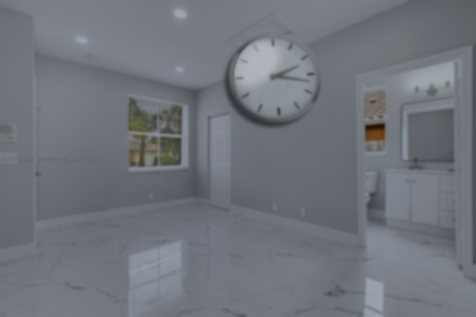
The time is 2:17
